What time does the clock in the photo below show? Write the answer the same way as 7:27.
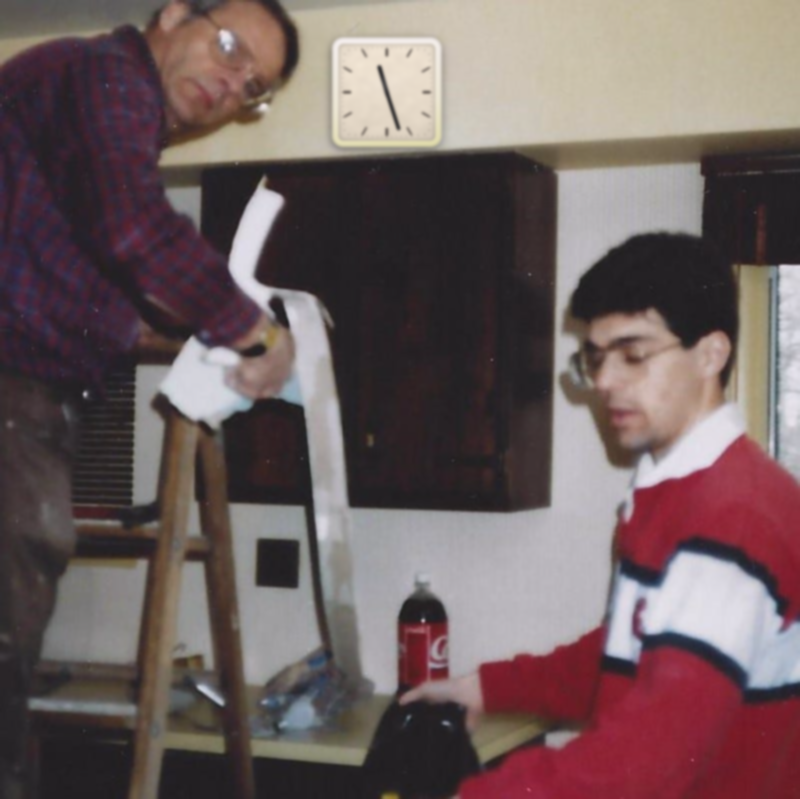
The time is 11:27
